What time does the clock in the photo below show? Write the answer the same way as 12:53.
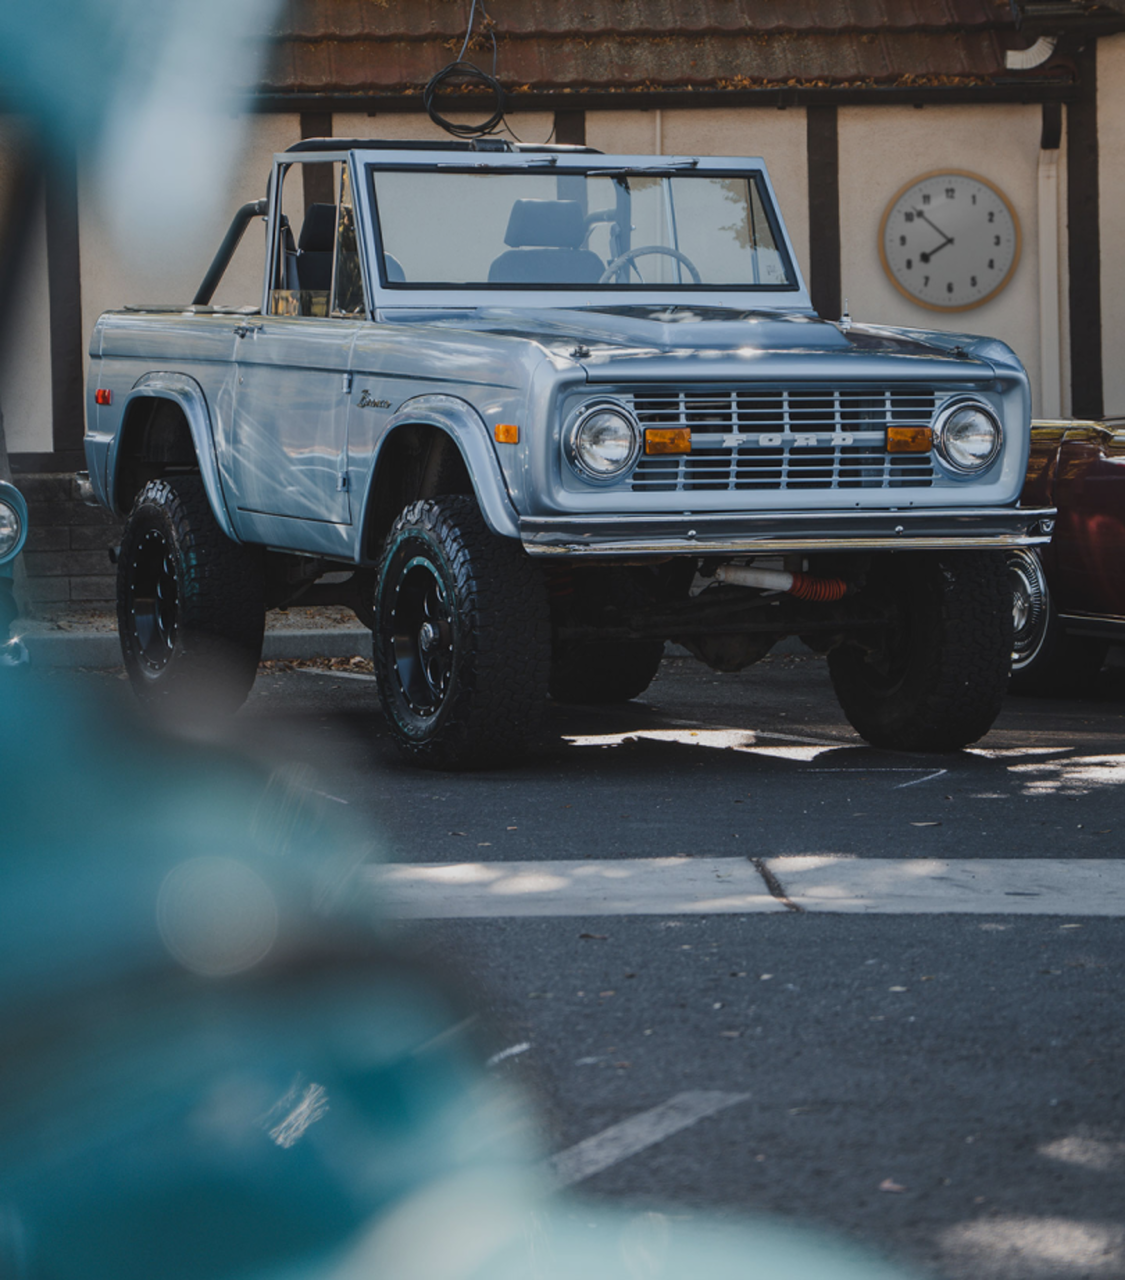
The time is 7:52
